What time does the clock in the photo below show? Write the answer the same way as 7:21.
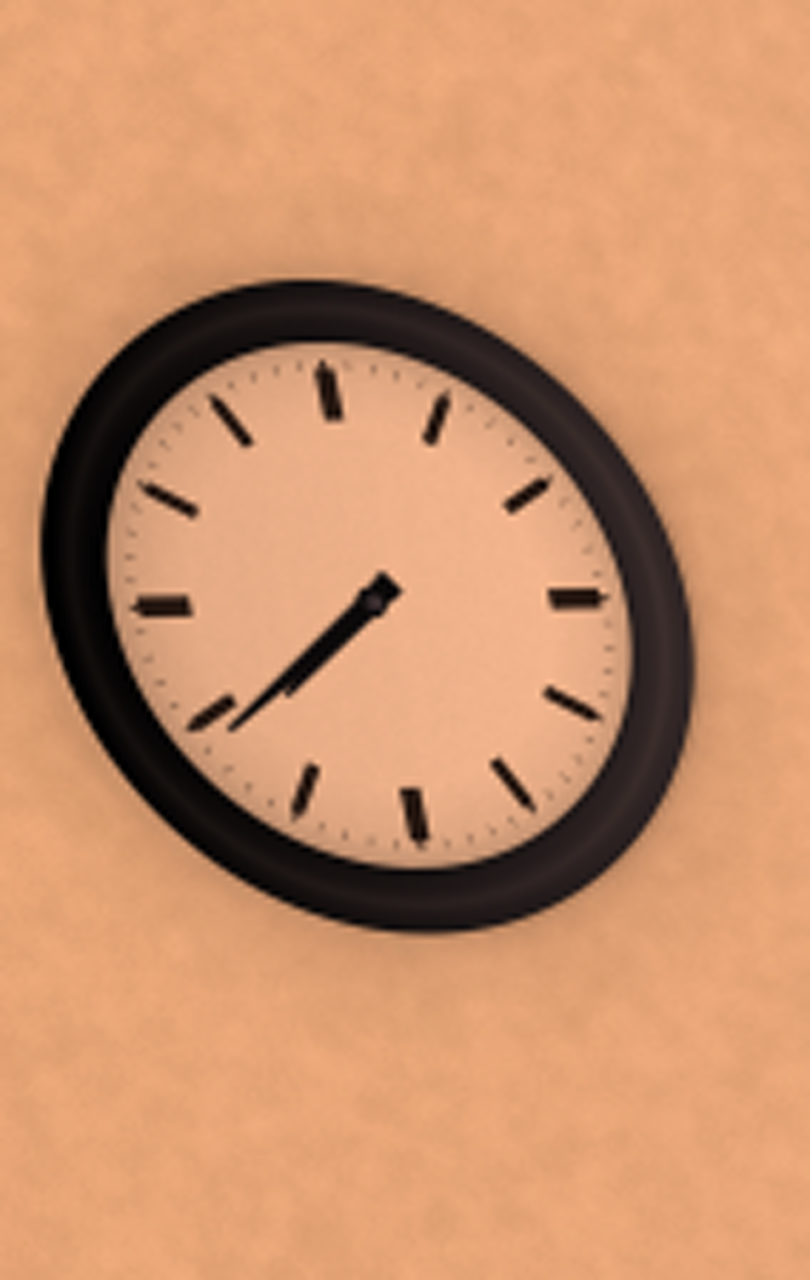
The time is 7:39
